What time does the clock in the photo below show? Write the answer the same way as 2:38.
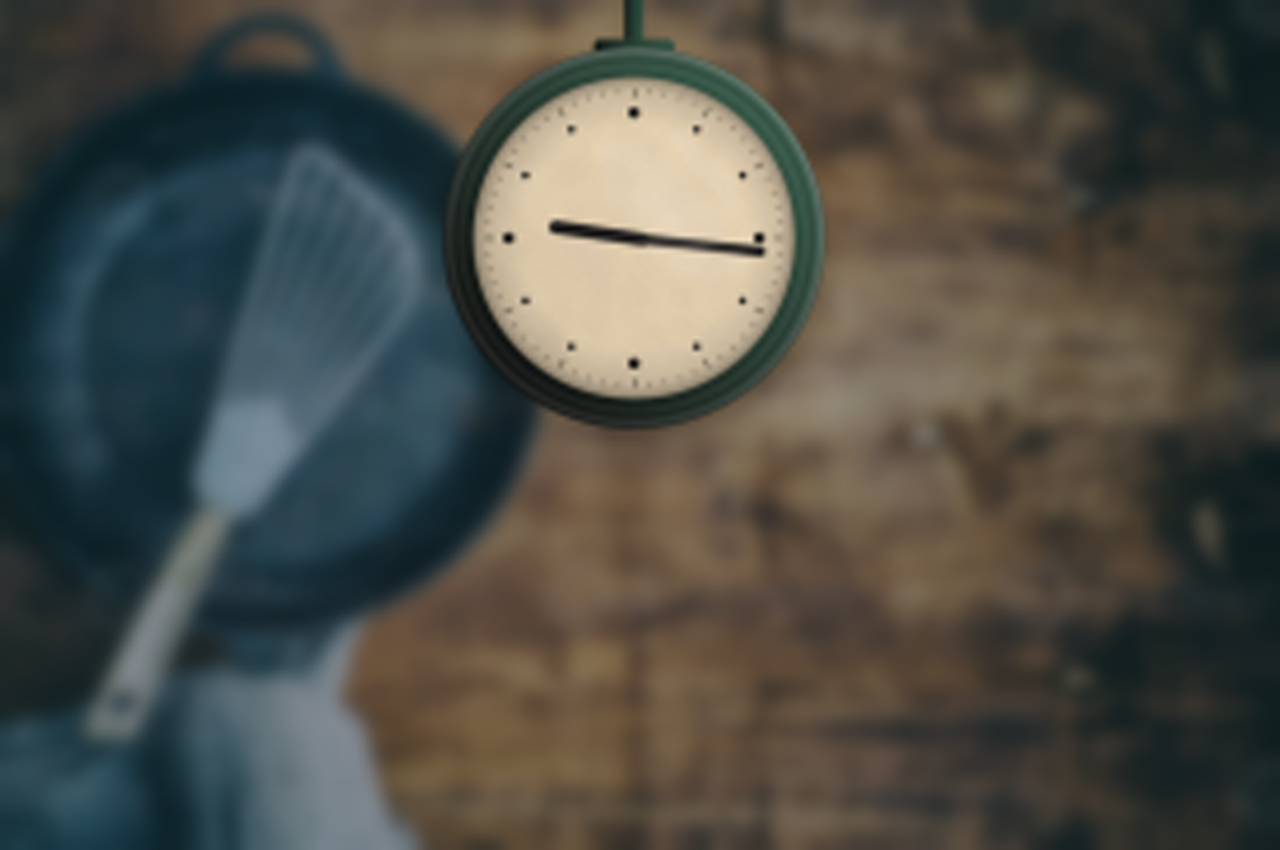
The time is 9:16
